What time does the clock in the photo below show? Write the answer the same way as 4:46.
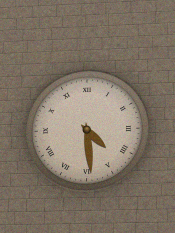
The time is 4:29
